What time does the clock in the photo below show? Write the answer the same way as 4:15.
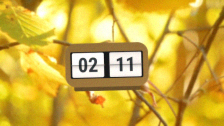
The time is 2:11
